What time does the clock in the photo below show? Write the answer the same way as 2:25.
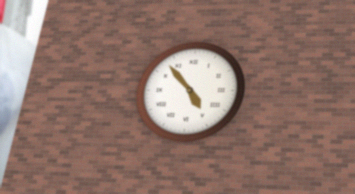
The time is 4:53
